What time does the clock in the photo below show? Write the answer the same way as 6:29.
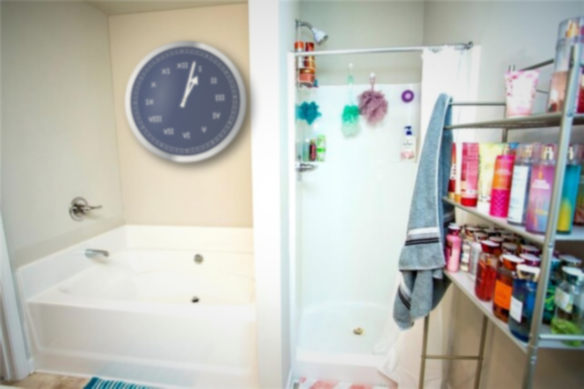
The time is 1:03
